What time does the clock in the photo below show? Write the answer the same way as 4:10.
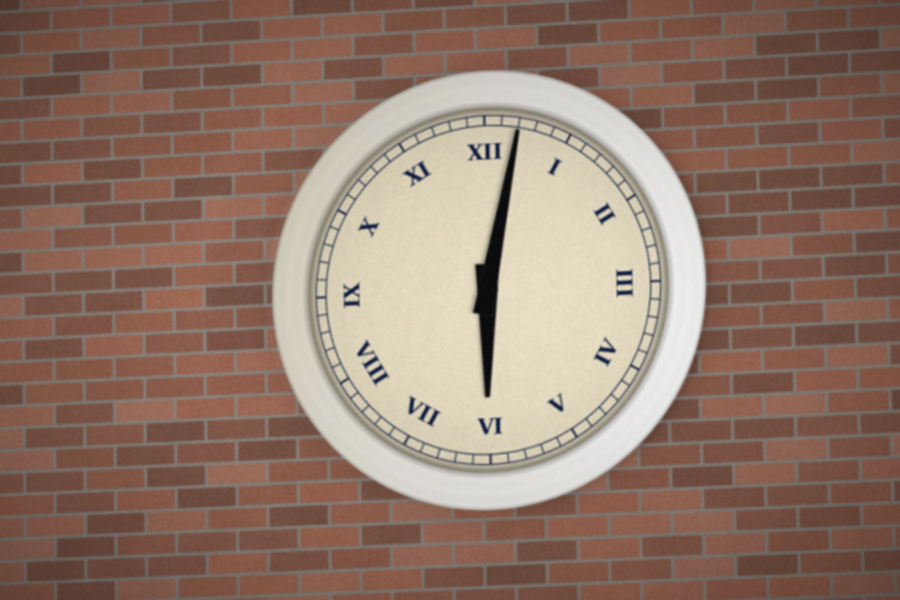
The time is 6:02
